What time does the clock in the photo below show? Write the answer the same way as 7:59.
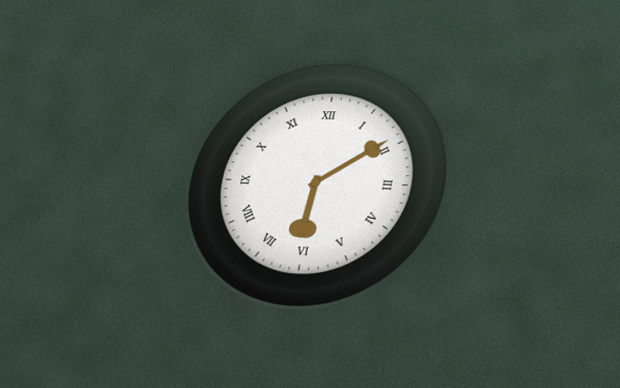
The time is 6:09
